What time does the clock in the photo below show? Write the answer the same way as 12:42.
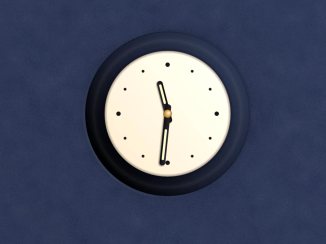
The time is 11:31
